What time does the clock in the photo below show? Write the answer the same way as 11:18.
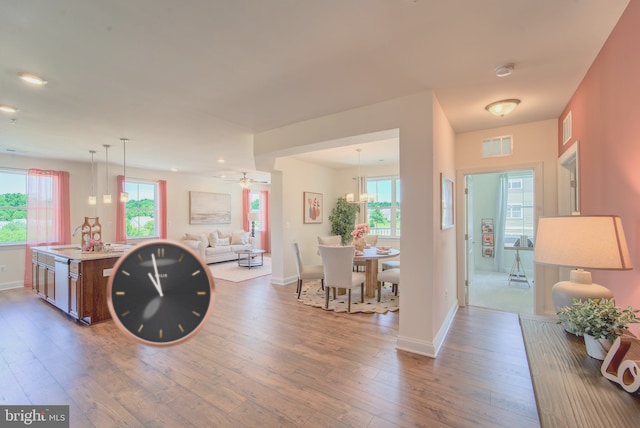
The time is 10:58
